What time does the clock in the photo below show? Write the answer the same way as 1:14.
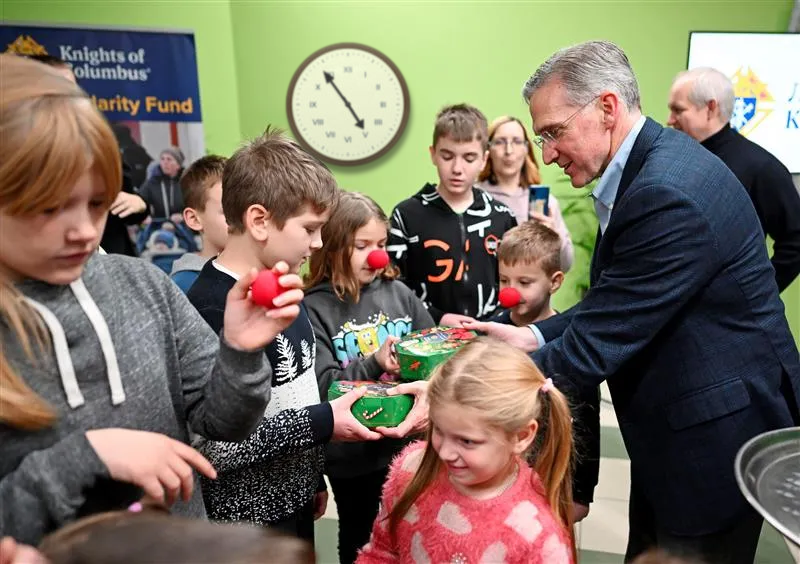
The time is 4:54
